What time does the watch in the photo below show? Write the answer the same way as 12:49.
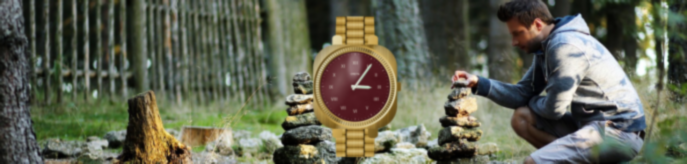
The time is 3:06
